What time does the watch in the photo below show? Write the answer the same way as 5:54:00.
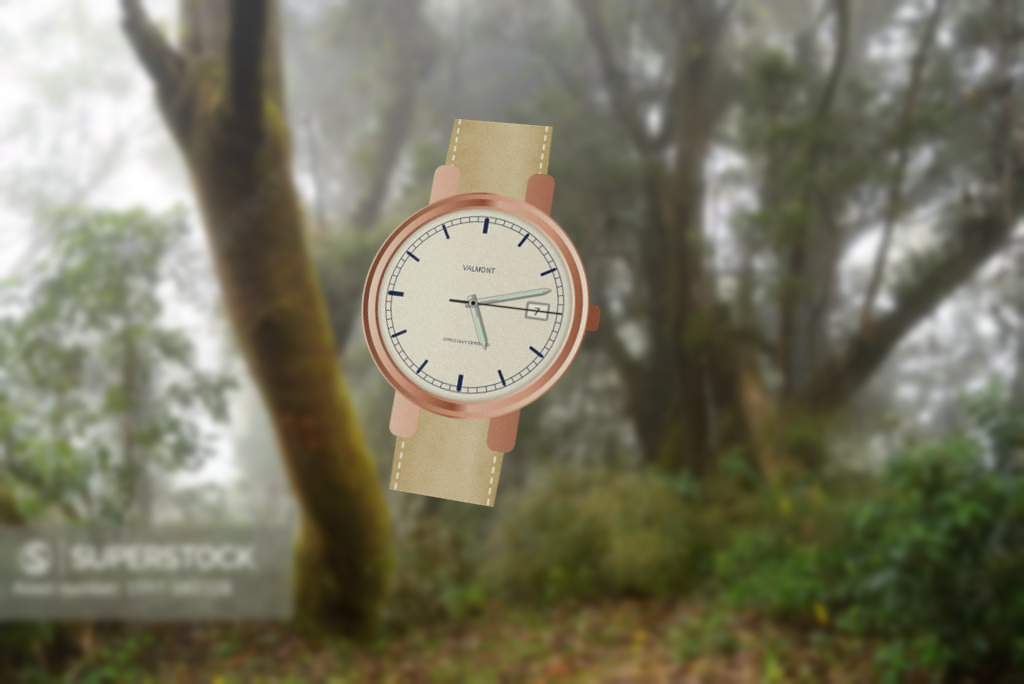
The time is 5:12:15
